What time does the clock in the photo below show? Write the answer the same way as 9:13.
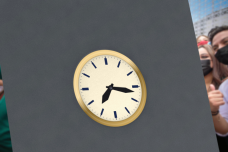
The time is 7:17
